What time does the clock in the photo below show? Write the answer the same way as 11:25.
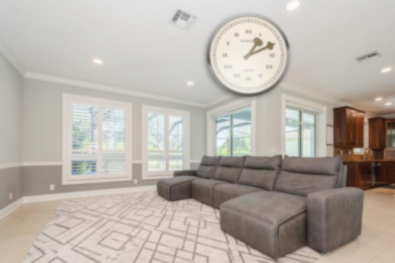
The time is 1:11
